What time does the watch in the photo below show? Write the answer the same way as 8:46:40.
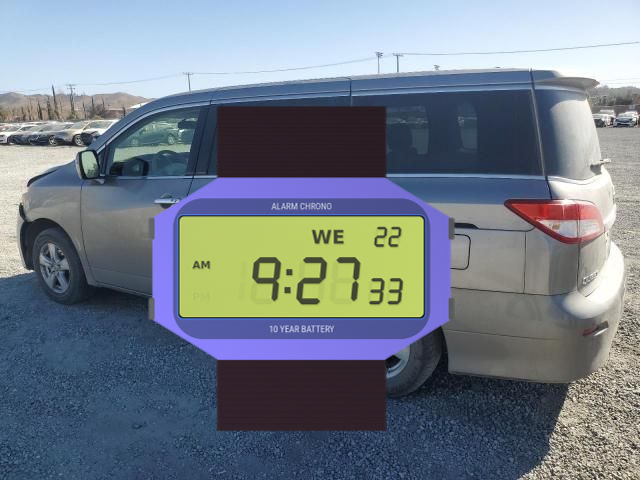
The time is 9:27:33
